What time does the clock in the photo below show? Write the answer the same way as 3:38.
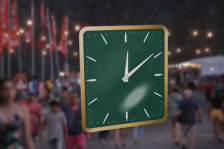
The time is 12:09
